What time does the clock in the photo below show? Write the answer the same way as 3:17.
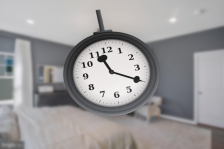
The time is 11:20
